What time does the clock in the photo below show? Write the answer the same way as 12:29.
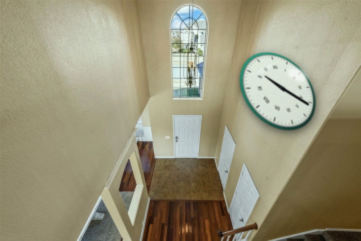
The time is 10:21
